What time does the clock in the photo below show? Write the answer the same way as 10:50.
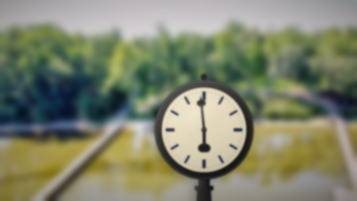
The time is 5:59
